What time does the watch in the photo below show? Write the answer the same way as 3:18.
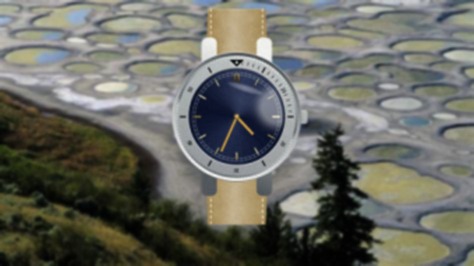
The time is 4:34
